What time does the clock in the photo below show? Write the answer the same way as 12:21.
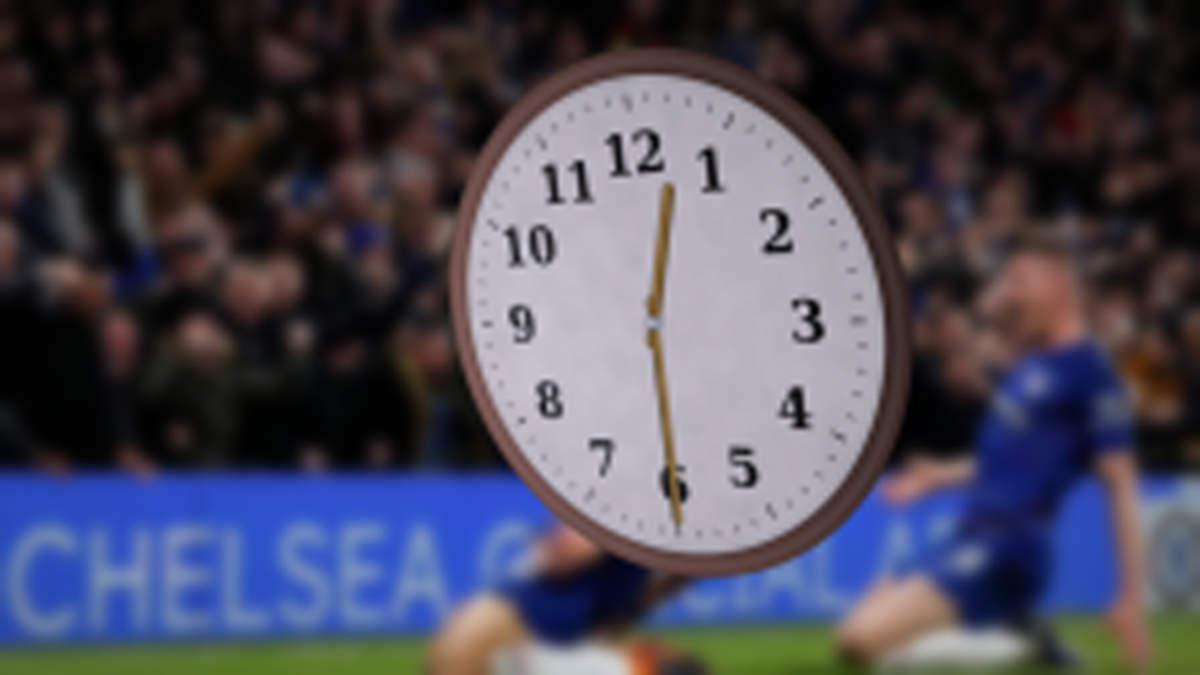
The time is 12:30
